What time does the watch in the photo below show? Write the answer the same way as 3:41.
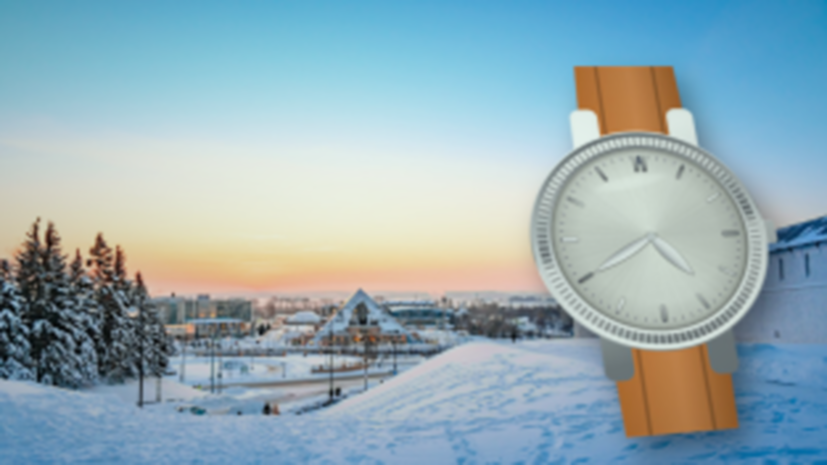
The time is 4:40
